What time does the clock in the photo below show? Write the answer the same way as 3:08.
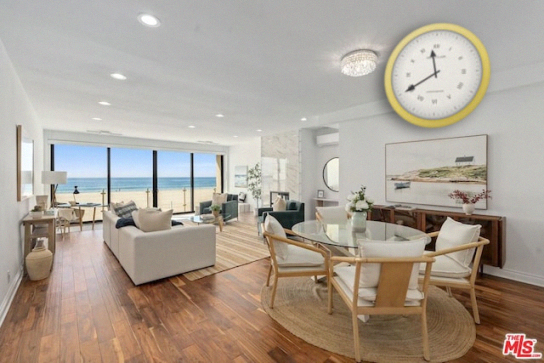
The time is 11:40
